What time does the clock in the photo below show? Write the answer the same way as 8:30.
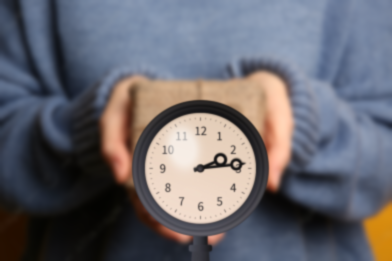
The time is 2:14
